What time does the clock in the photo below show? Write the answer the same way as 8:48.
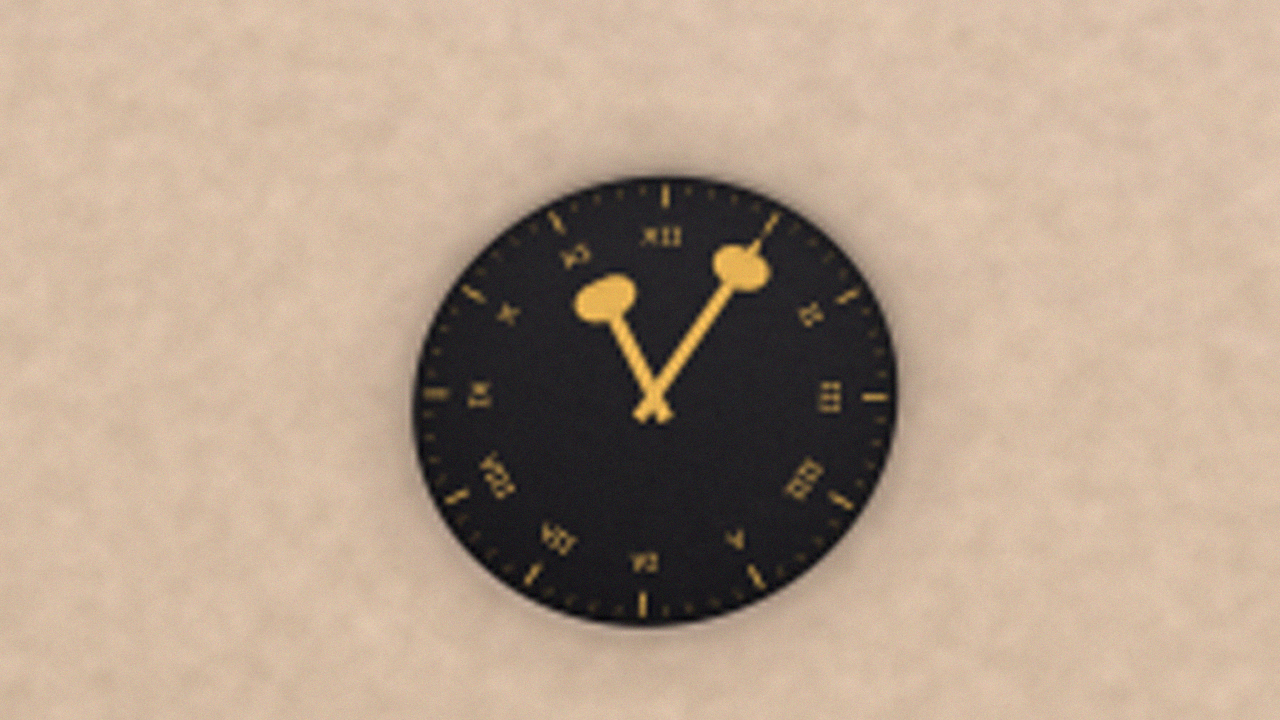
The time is 11:05
